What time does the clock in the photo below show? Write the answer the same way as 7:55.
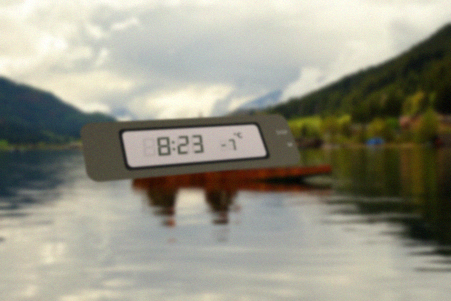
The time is 8:23
